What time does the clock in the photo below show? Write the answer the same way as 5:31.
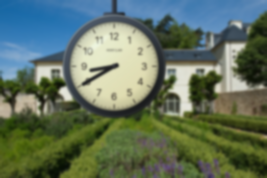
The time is 8:40
